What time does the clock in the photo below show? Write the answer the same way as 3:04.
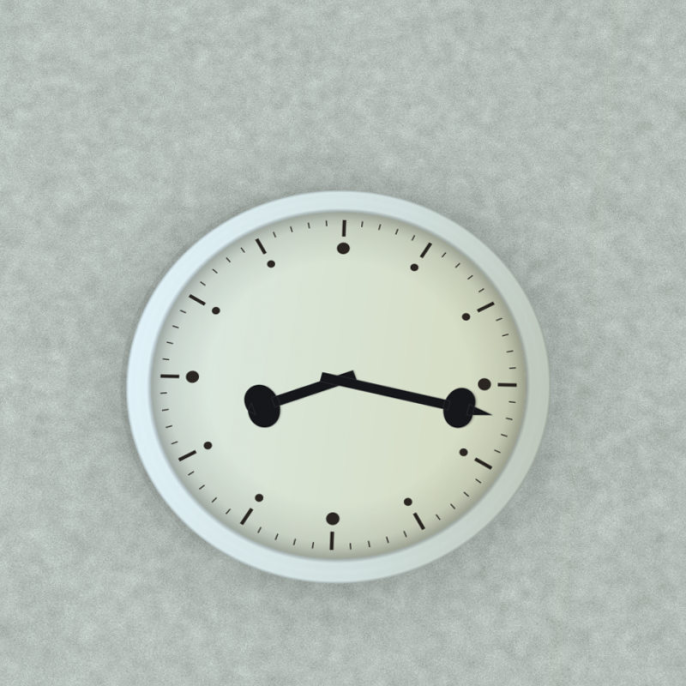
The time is 8:17
